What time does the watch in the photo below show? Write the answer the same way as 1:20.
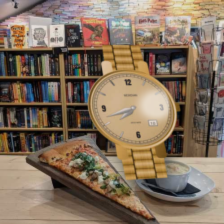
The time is 7:42
